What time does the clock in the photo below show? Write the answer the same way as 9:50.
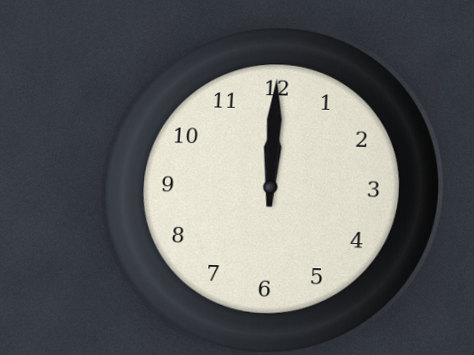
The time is 12:00
